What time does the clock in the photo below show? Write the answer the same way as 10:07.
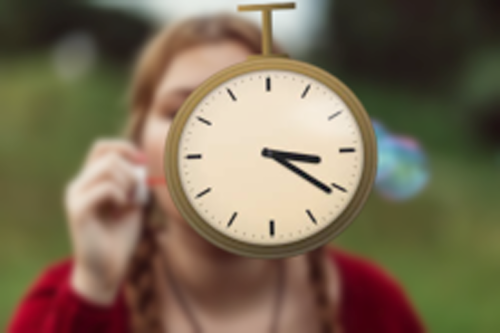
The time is 3:21
